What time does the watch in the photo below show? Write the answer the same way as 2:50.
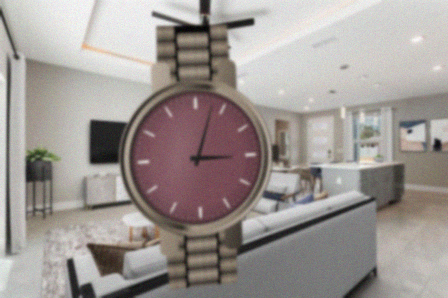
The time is 3:03
